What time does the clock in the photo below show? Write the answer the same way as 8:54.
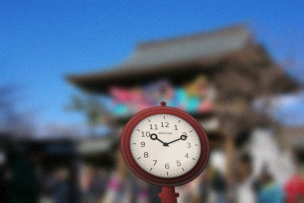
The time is 10:11
